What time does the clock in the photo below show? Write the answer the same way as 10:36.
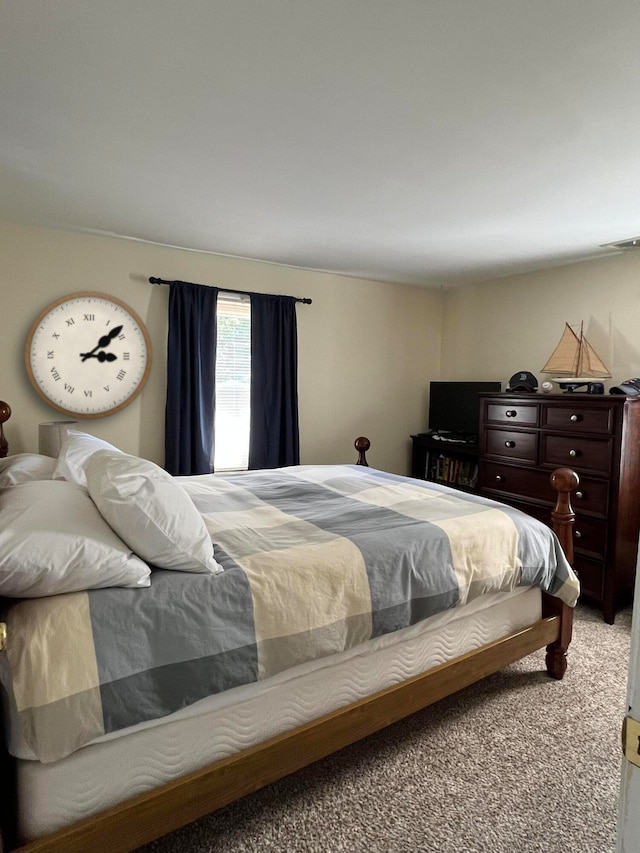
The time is 3:08
